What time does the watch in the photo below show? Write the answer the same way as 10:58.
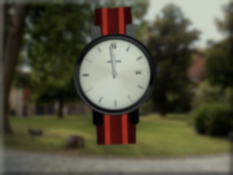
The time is 11:59
